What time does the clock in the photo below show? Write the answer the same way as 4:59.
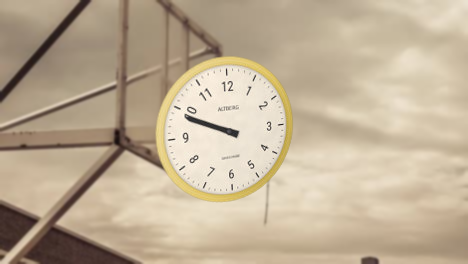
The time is 9:49
